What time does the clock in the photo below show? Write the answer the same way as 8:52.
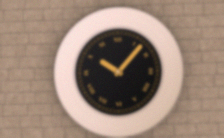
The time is 10:07
